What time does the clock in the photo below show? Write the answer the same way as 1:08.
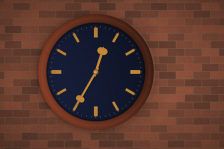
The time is 12:35
